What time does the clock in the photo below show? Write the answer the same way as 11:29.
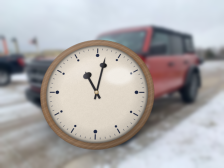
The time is 11:02
